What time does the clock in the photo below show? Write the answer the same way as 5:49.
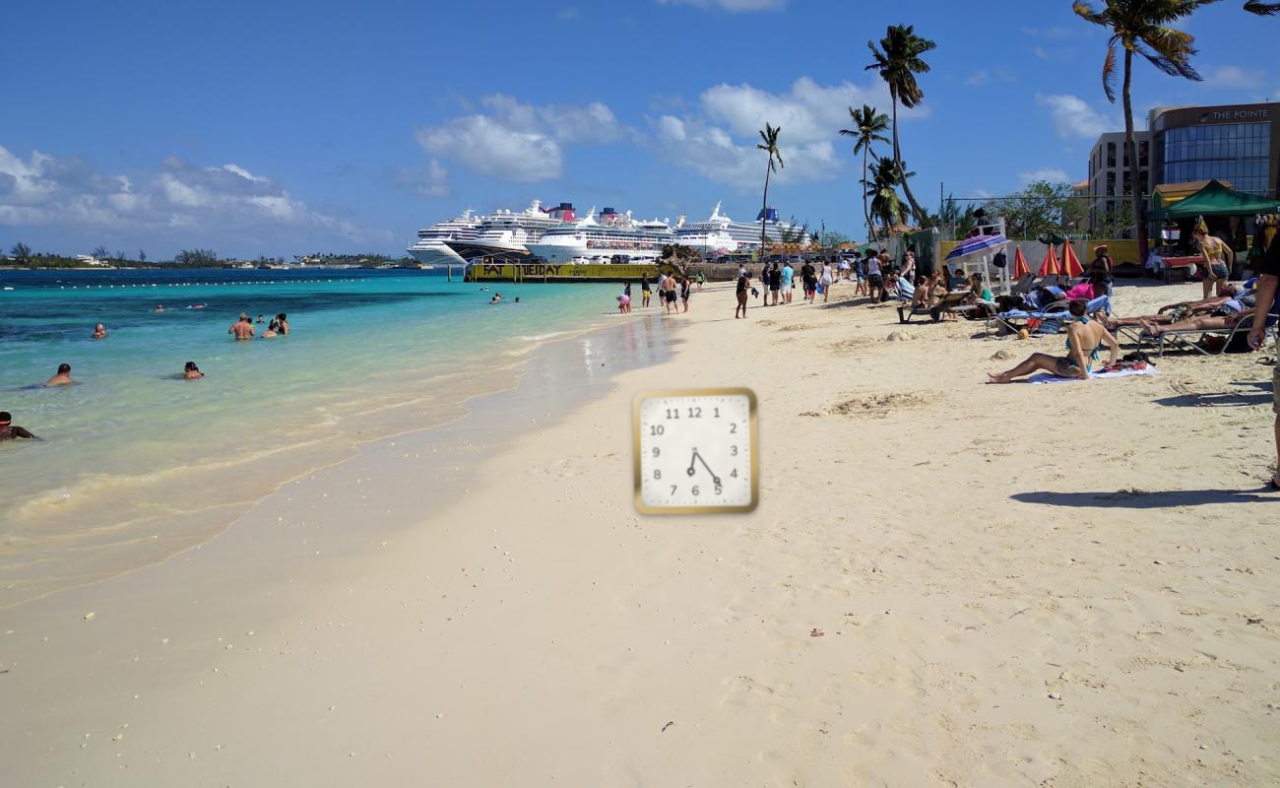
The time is 6:24
